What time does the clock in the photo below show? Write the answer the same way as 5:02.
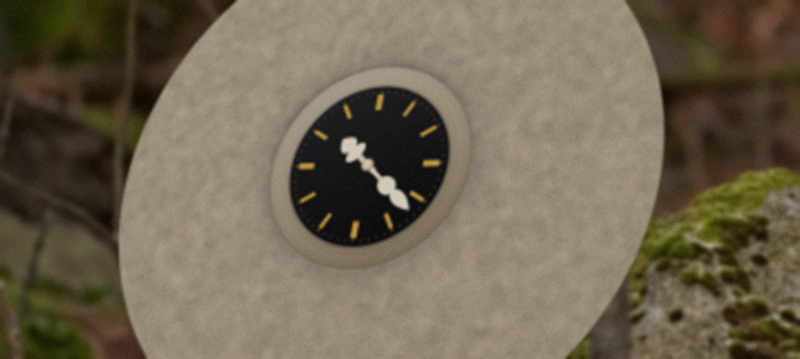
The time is 10:22
